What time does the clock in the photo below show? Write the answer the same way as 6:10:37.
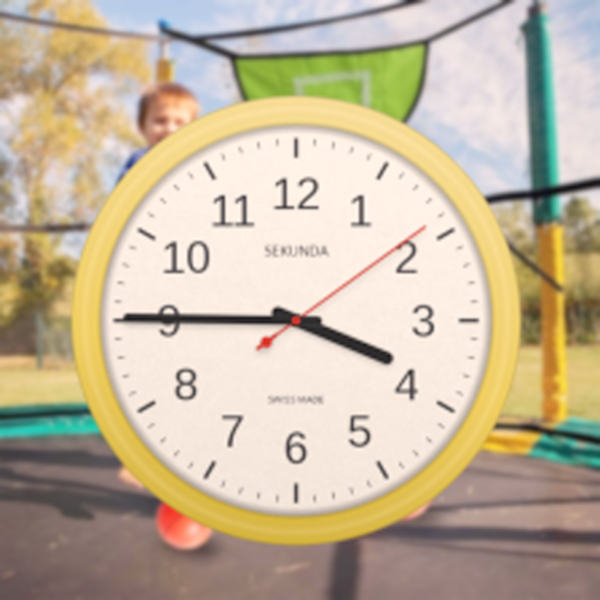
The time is 3:45:09
